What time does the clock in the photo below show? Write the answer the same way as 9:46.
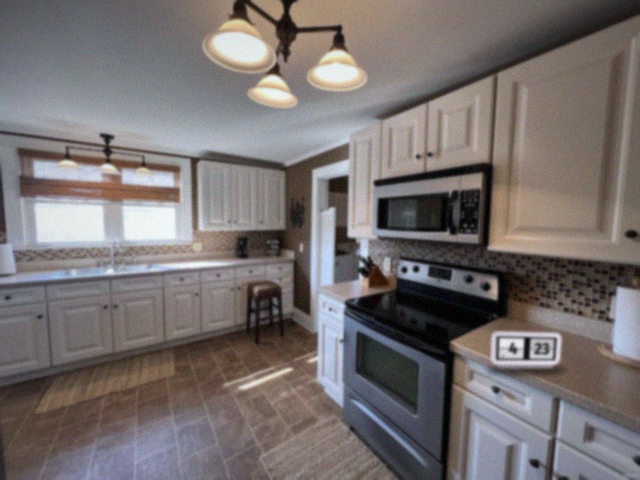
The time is 4:23
